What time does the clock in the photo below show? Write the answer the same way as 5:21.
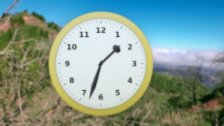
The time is 1:33
